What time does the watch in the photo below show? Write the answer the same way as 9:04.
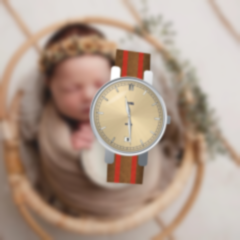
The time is 11:29
